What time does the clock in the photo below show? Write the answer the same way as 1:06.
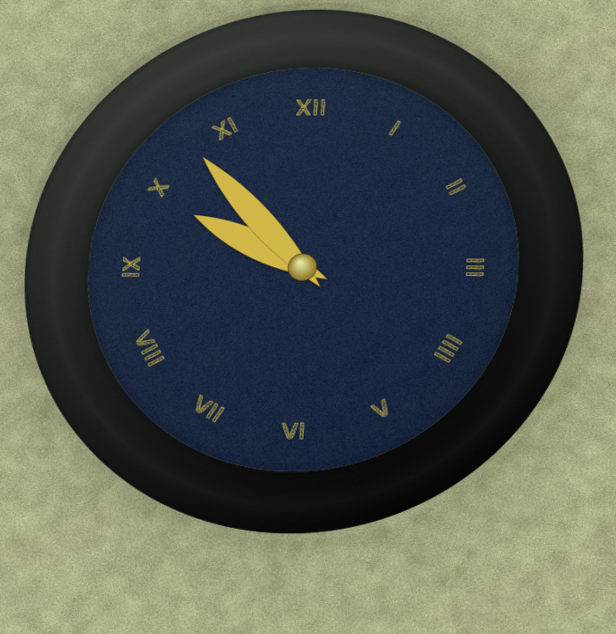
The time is 9:53
